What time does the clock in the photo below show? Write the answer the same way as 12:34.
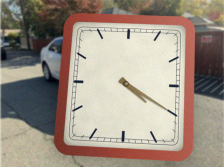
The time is 4:20
